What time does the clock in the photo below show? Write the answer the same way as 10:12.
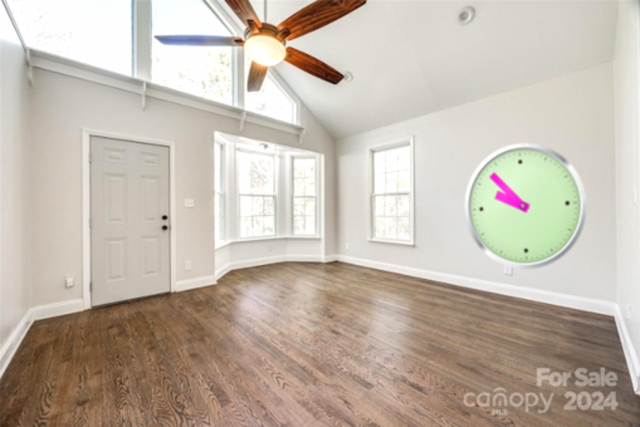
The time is 9:53
